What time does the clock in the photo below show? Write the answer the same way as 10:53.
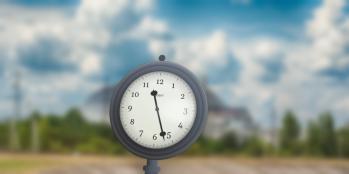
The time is 11:27
